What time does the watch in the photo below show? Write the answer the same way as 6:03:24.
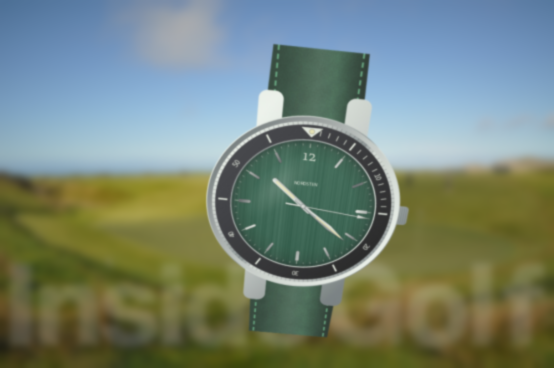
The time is 10:21:16
